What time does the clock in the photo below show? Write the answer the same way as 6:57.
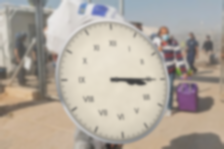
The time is 3:15
